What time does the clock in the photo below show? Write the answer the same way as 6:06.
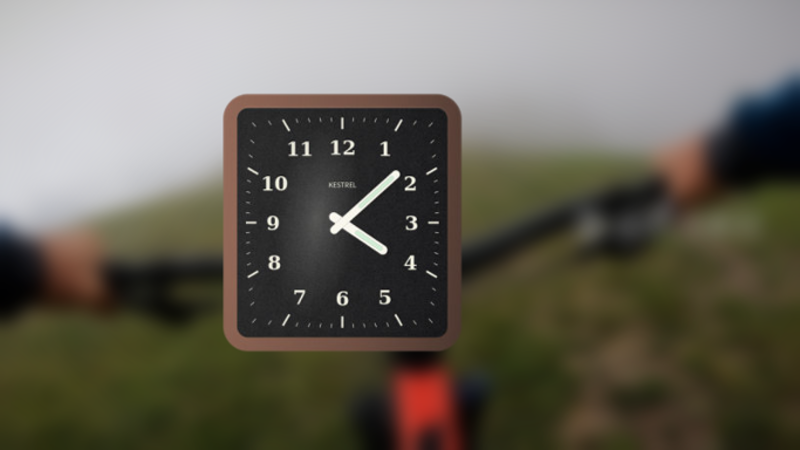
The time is 4:08
